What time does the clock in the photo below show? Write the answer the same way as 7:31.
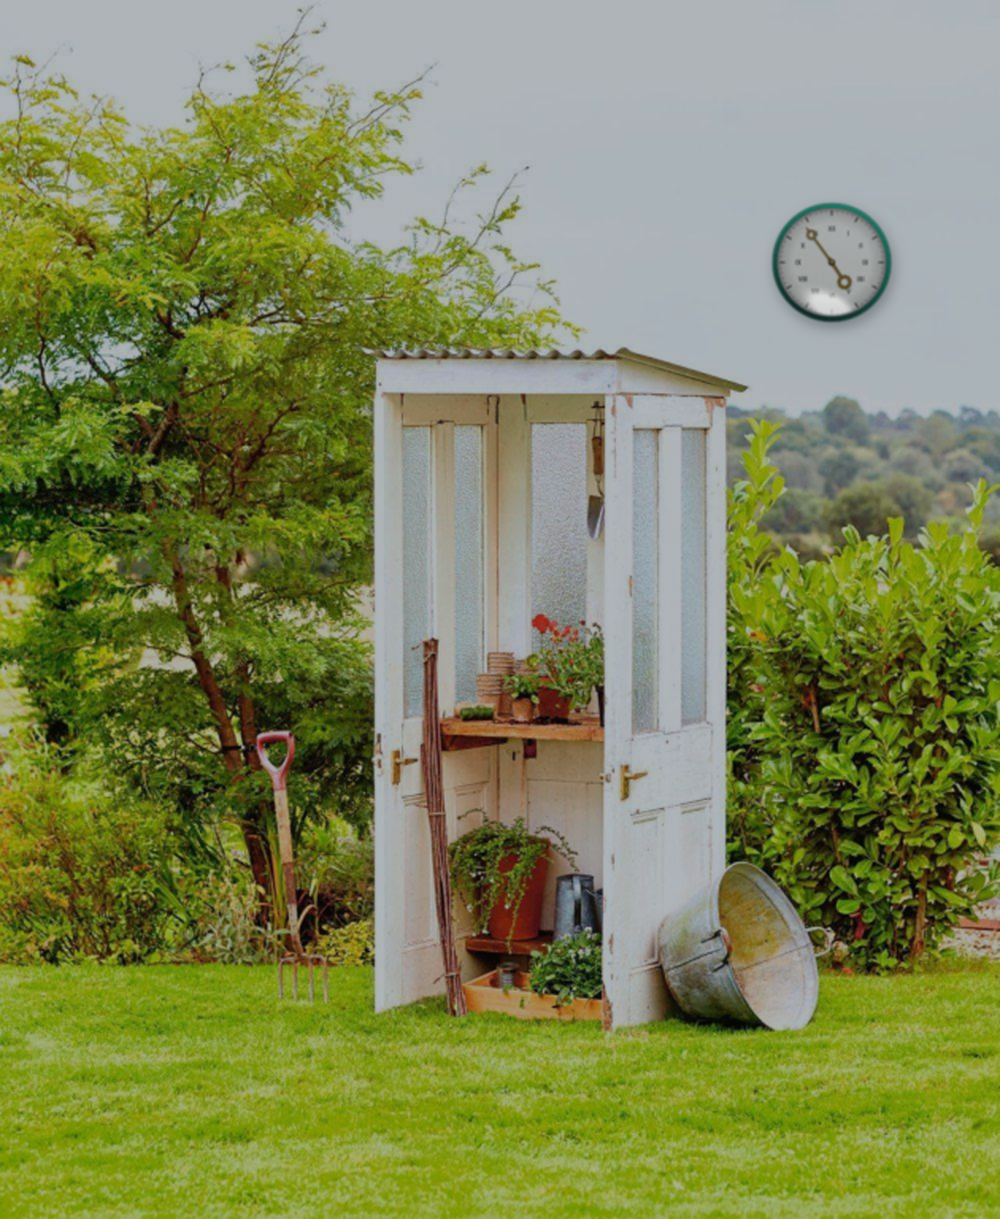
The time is 4:54
